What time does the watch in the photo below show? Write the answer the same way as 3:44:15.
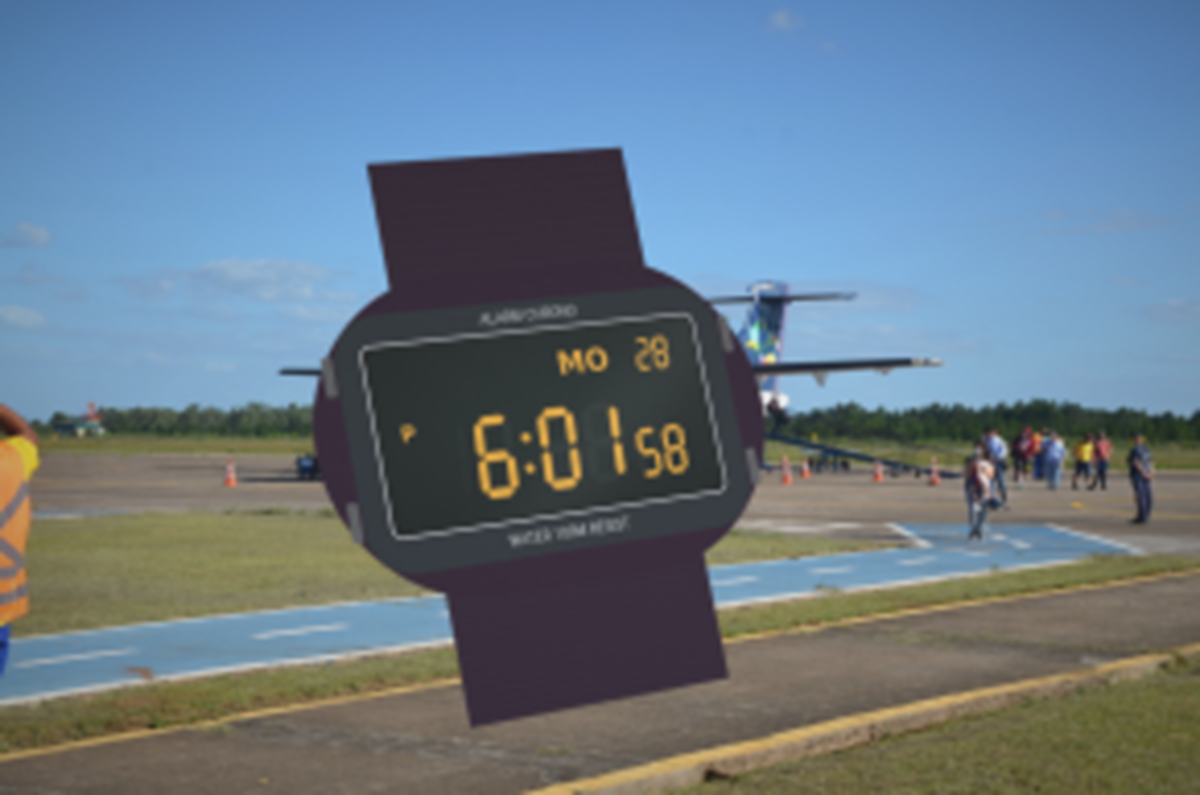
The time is 6:01:58
